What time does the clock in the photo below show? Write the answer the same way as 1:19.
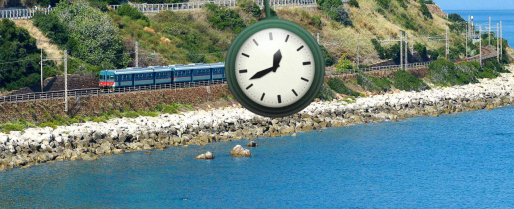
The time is 12:42
